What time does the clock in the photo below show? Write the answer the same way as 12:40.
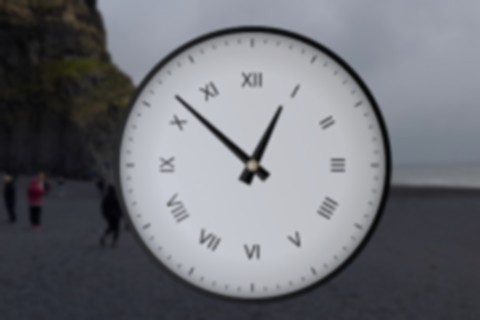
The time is 12:52
